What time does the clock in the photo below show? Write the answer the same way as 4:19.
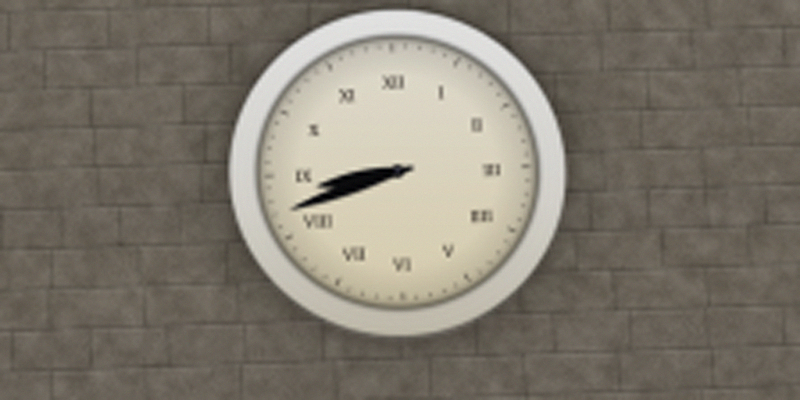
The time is 8:42
